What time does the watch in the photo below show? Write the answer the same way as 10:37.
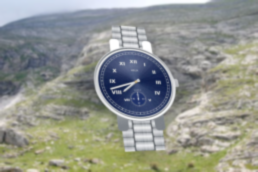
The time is 7:42
